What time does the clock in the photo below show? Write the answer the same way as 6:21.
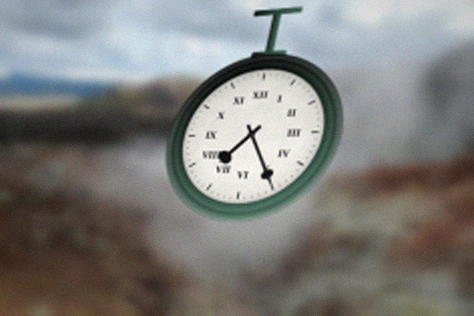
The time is 7:25
